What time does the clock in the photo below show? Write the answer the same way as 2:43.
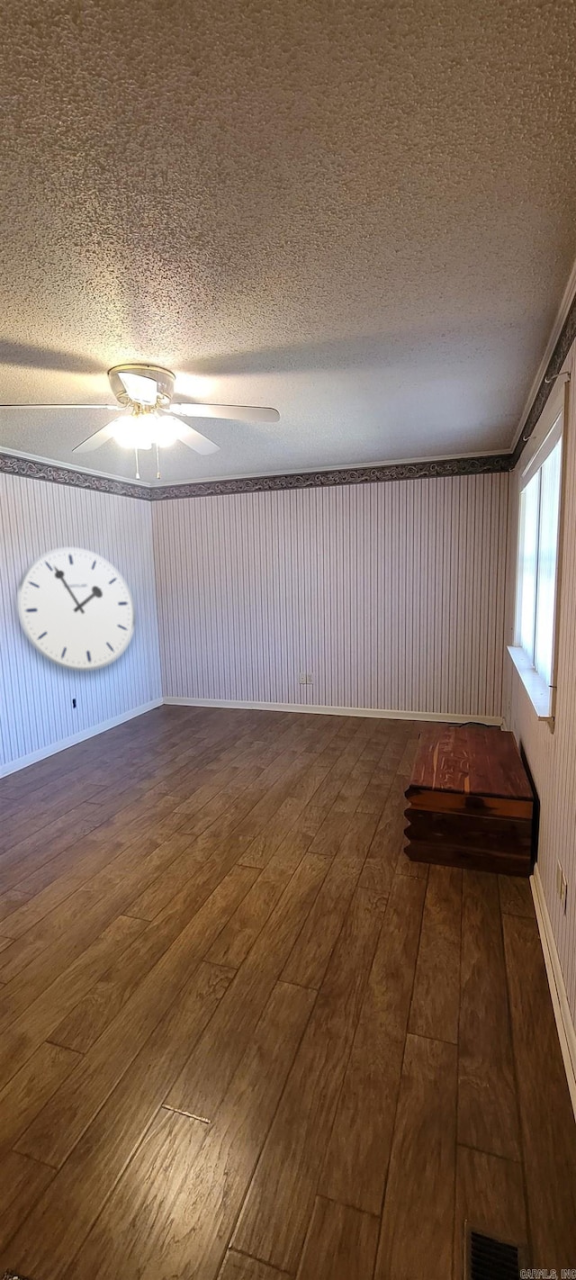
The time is 1:56
